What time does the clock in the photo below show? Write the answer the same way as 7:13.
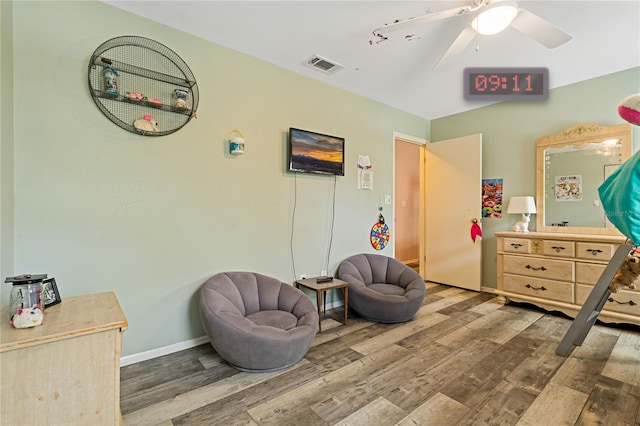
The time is 9:11
